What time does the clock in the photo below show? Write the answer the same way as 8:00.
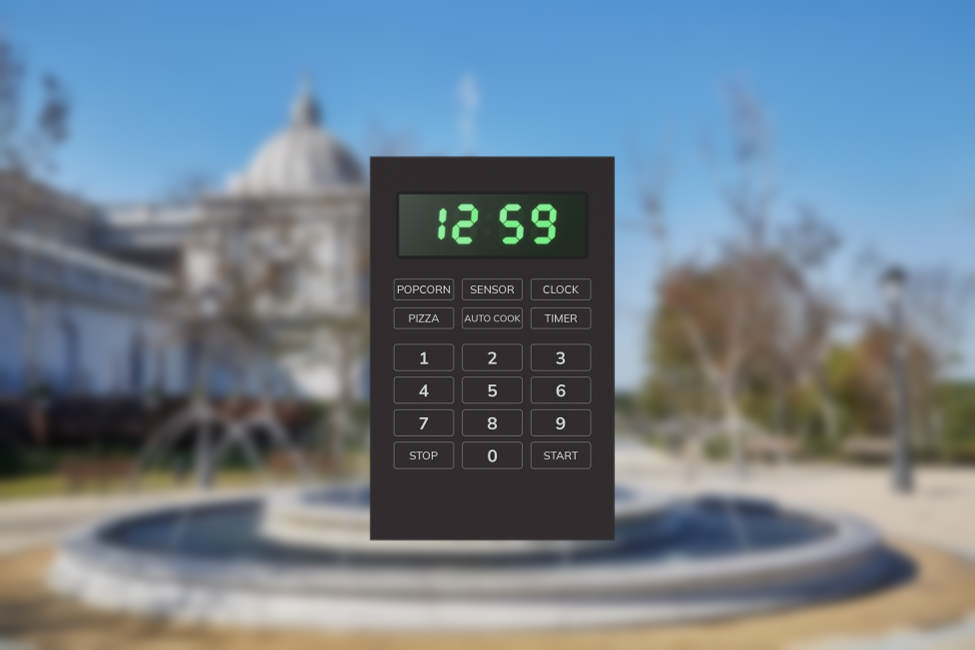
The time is 12:59
